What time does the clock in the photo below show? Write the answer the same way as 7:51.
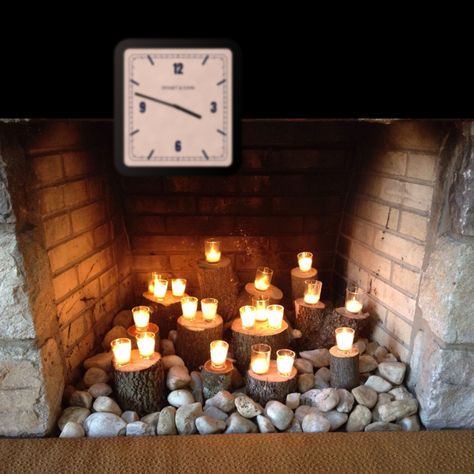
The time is 3:48
